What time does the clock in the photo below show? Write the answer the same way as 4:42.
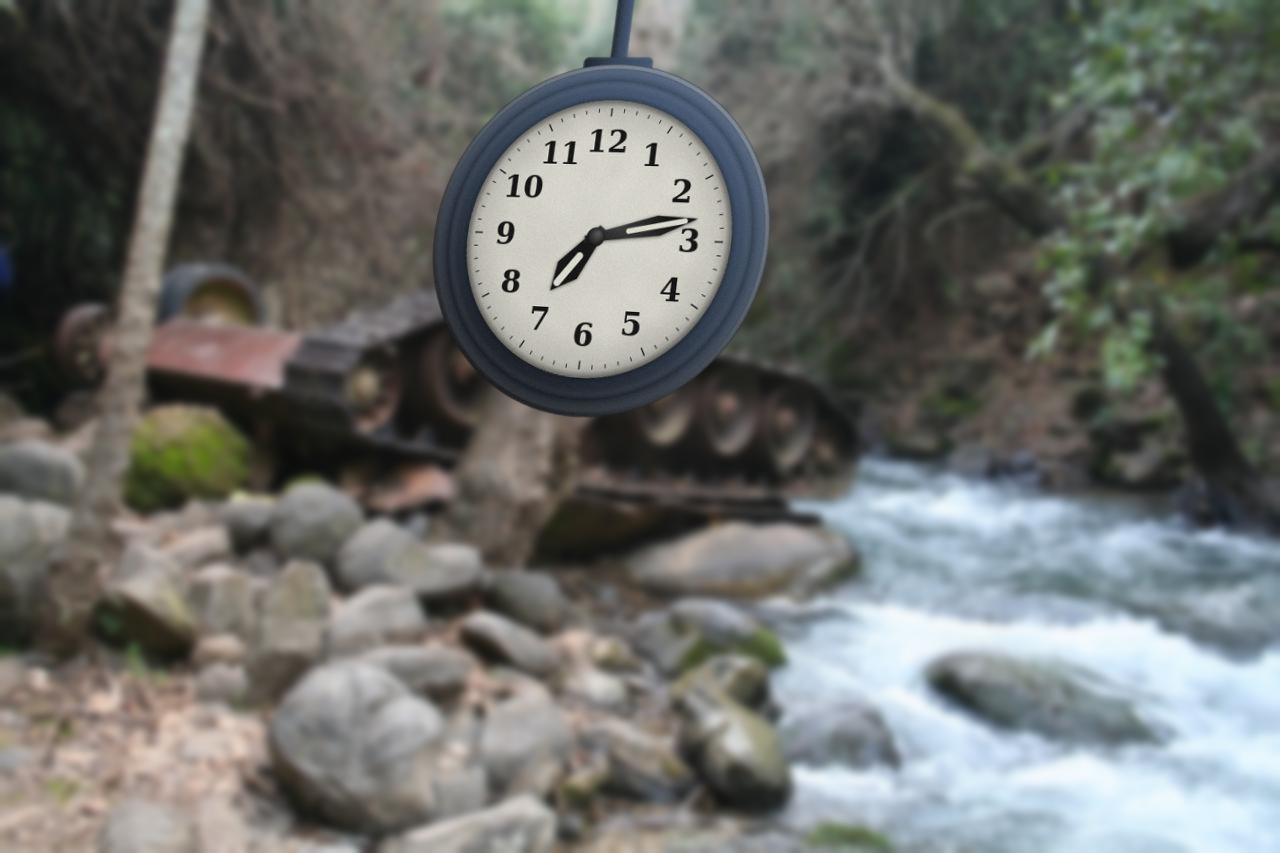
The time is 7:13
